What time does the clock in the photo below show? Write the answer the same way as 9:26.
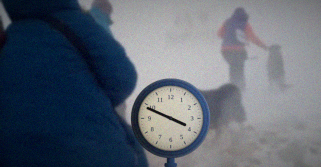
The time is 3:49
